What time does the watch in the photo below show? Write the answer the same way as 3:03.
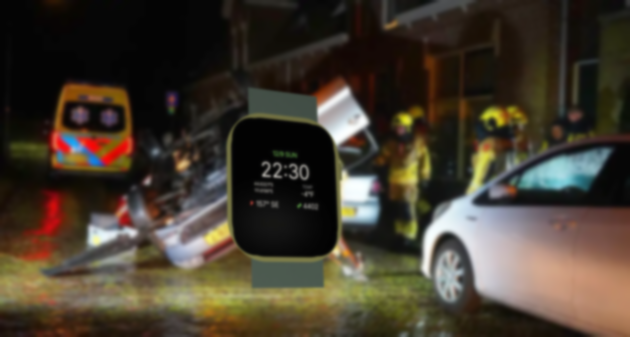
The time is 22:30
